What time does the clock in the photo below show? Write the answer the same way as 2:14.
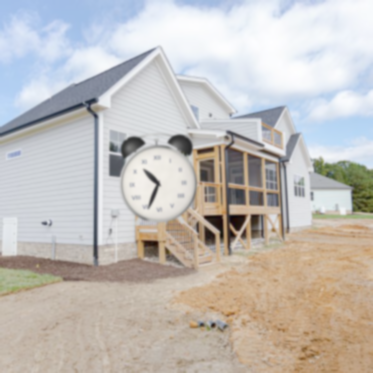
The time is 10:34
